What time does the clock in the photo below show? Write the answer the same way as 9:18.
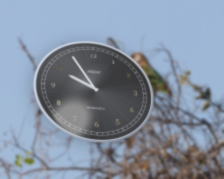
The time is 9:55
